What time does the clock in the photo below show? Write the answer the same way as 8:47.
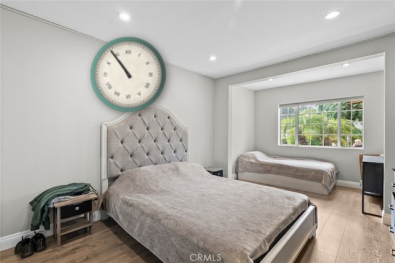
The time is 10:54
